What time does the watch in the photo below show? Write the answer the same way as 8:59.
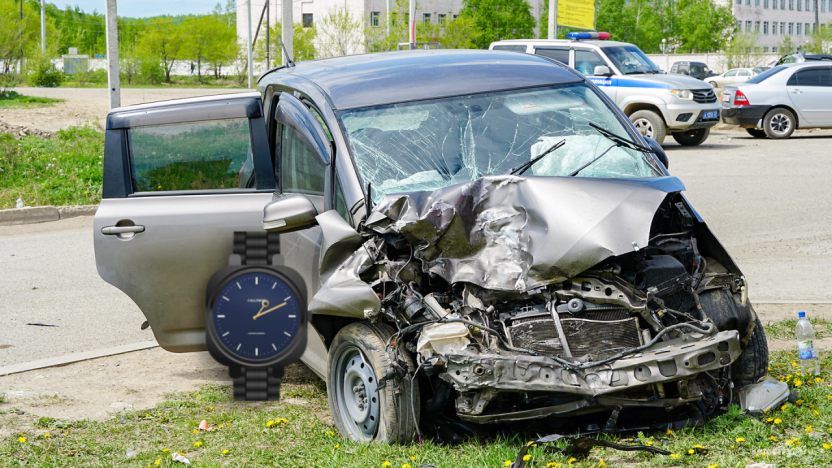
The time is 1:11
